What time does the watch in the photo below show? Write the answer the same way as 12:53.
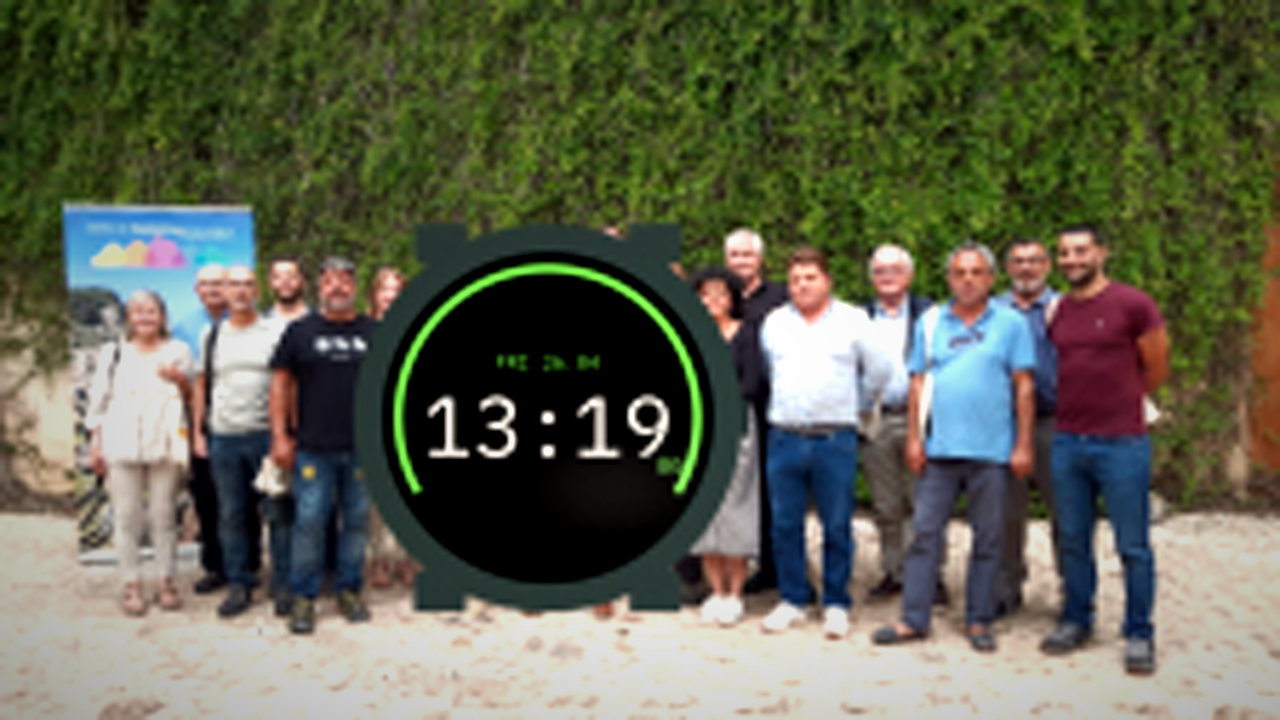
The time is 13:19
